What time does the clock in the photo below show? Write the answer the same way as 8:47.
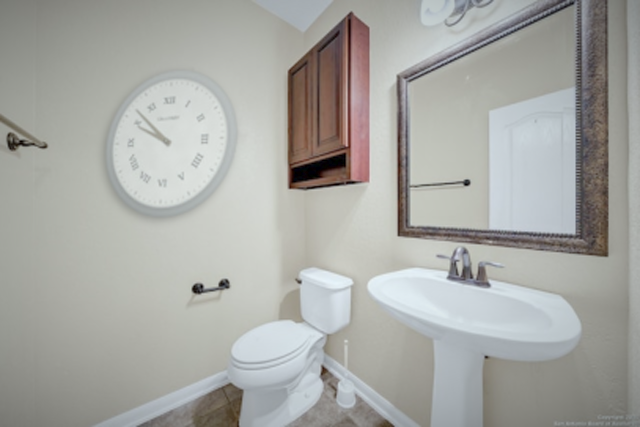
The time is 9:52
